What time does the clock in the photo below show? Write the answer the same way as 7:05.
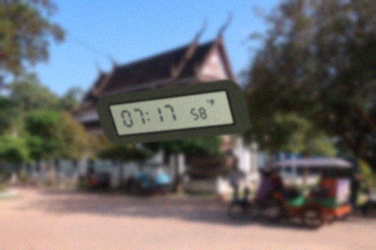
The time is 7:17
